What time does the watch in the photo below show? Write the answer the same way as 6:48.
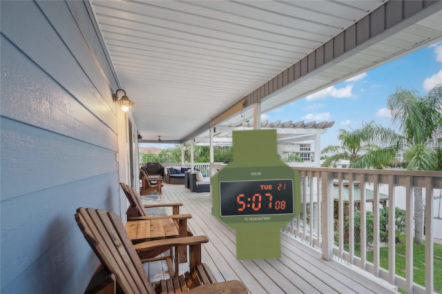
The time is 5:07
